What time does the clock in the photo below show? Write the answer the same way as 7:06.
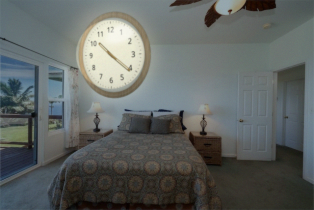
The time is 10:21
